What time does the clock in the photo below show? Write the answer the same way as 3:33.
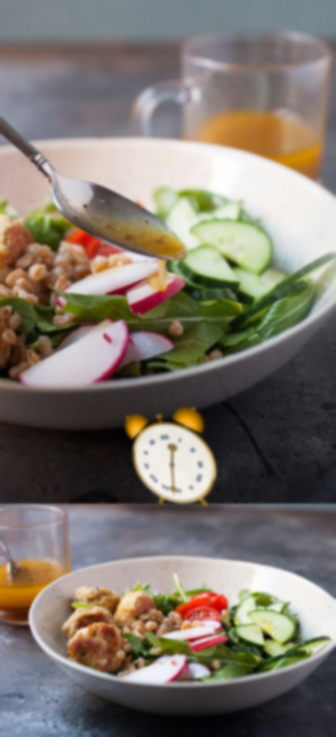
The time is 12:32
